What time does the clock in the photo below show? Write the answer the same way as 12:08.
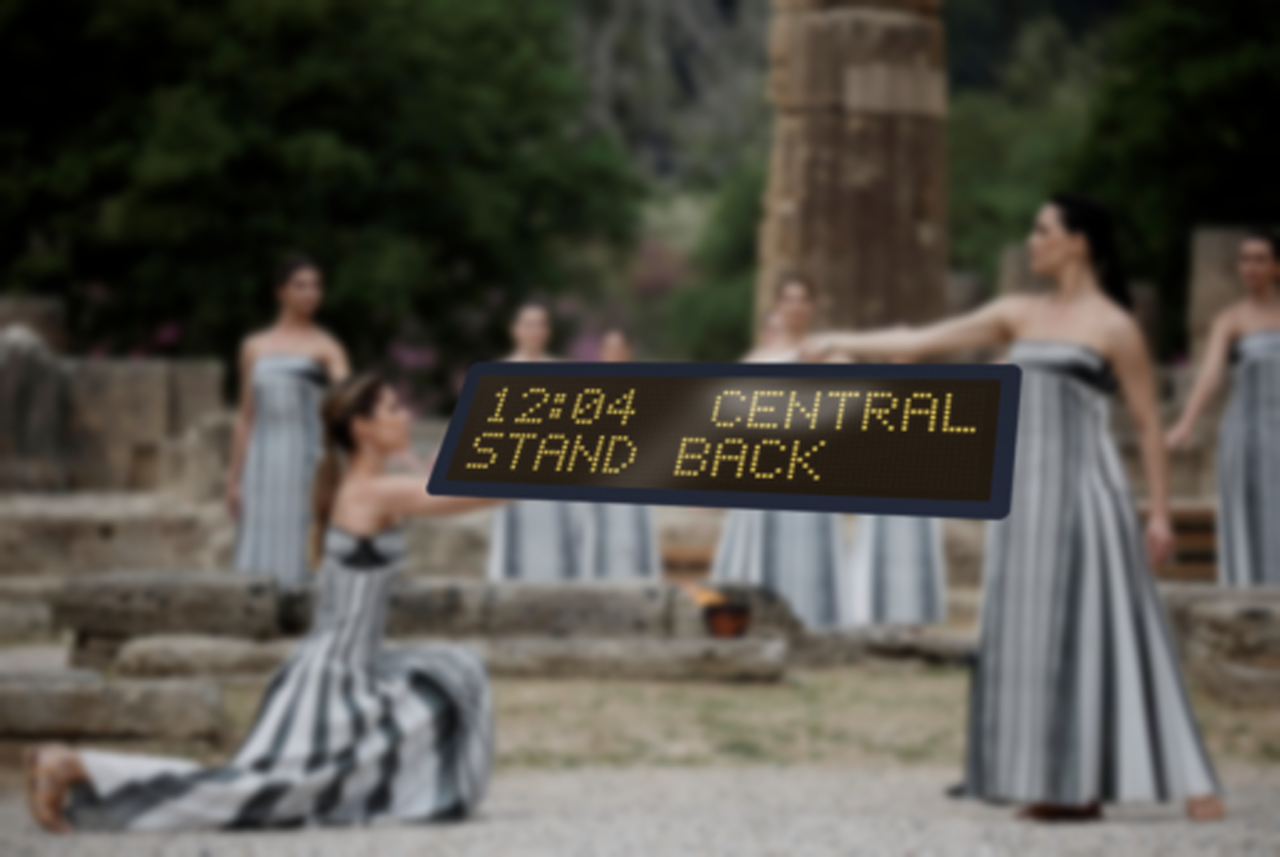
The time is 12:04
